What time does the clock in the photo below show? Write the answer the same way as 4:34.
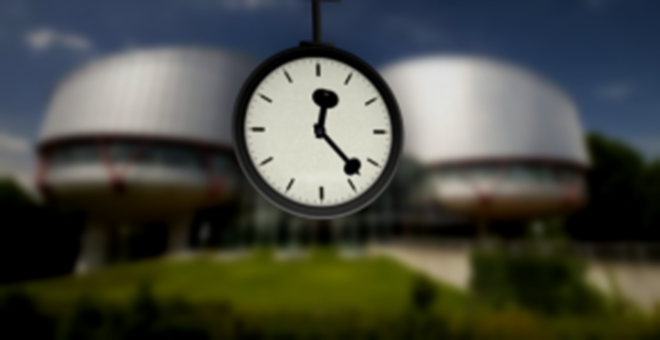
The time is 12:23
